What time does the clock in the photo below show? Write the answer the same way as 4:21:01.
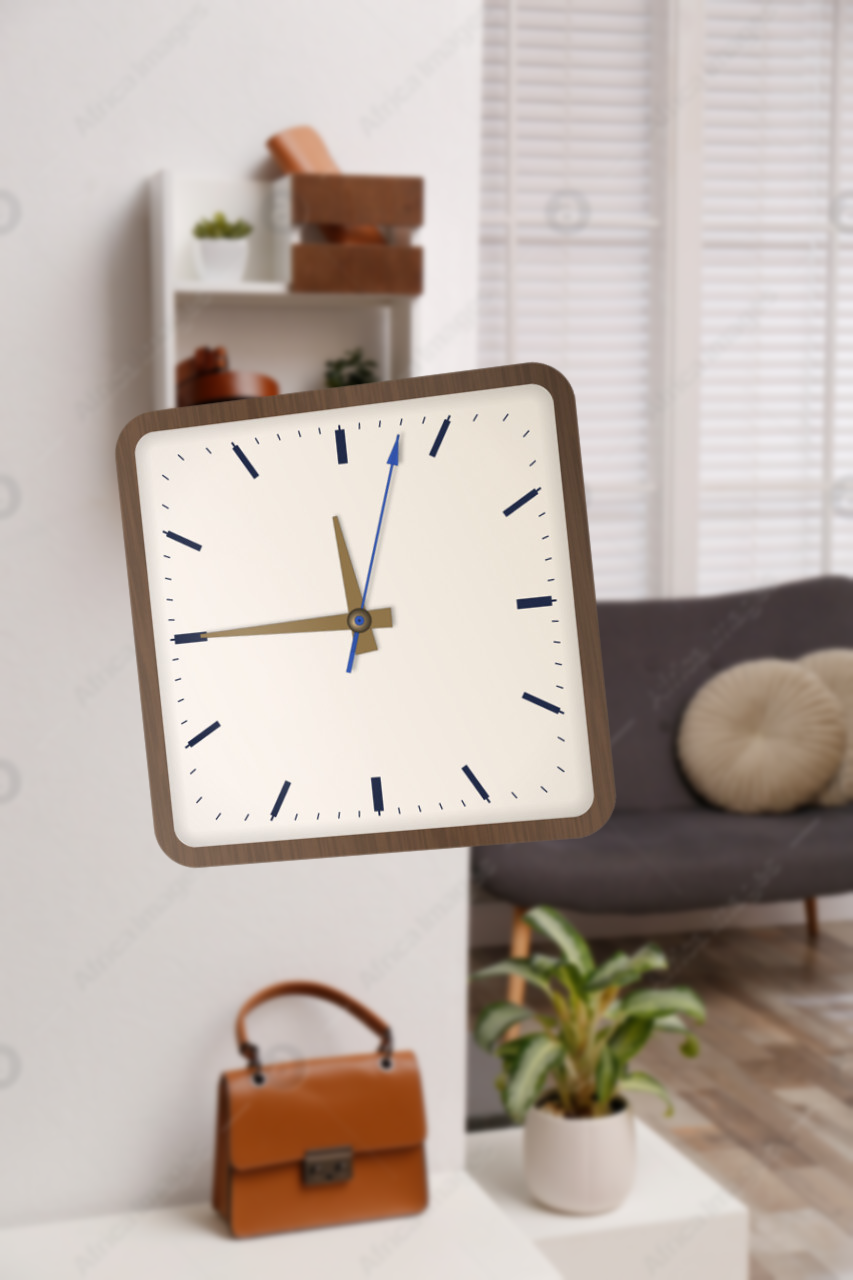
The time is 11:45:03
